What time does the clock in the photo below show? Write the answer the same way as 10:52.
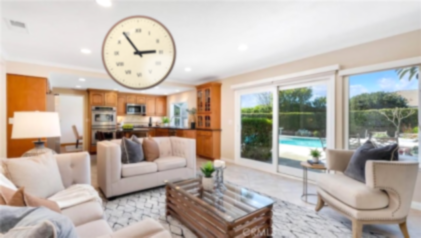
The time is 2:54
